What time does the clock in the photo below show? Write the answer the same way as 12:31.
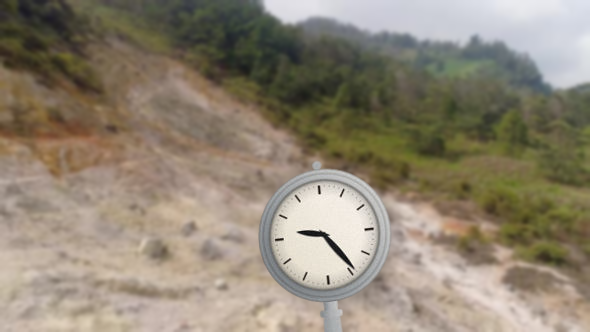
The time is 9:24
